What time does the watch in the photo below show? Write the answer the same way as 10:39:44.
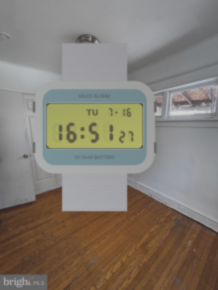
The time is 16:51:27
